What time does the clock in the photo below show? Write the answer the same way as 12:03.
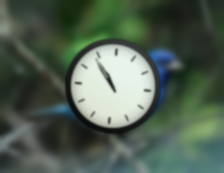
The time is 10:54
